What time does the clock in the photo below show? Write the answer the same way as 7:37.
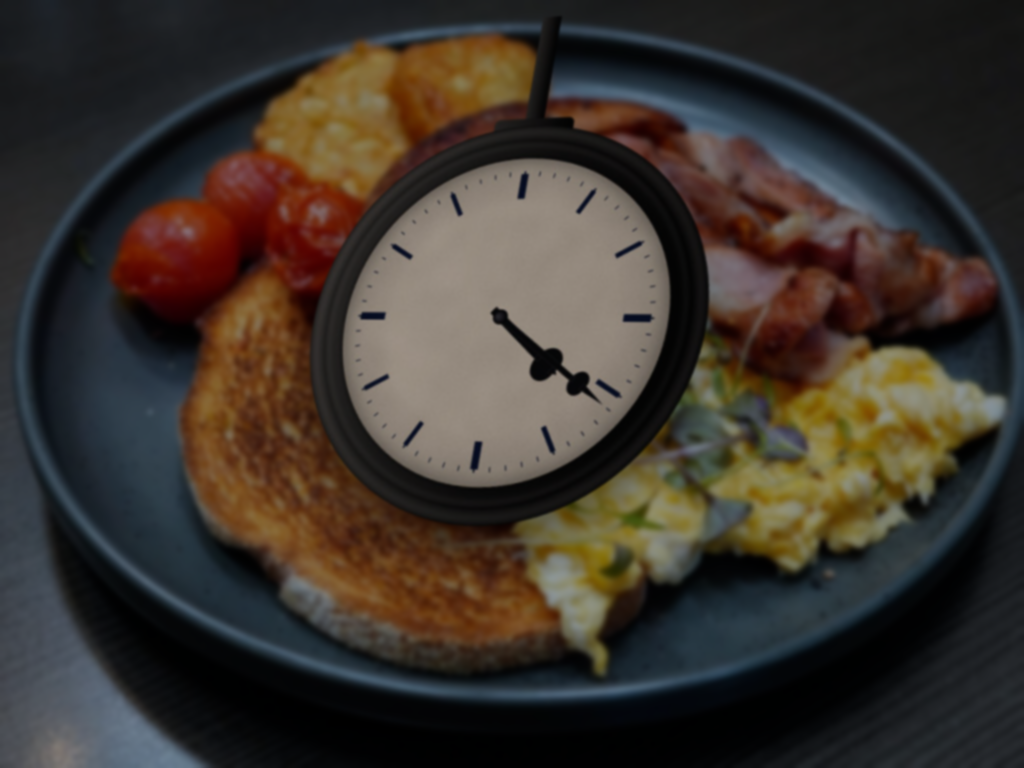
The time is 4:21
